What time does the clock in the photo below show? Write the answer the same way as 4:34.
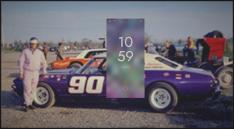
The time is 10:59
